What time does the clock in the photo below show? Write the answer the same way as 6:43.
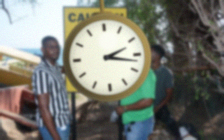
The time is 2:17
